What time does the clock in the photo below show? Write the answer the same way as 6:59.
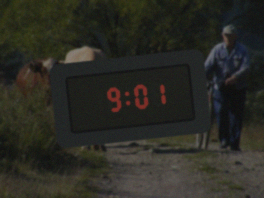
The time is 9:01
